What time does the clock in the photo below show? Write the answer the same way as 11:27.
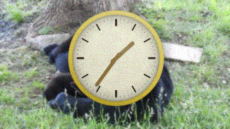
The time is 1:36
